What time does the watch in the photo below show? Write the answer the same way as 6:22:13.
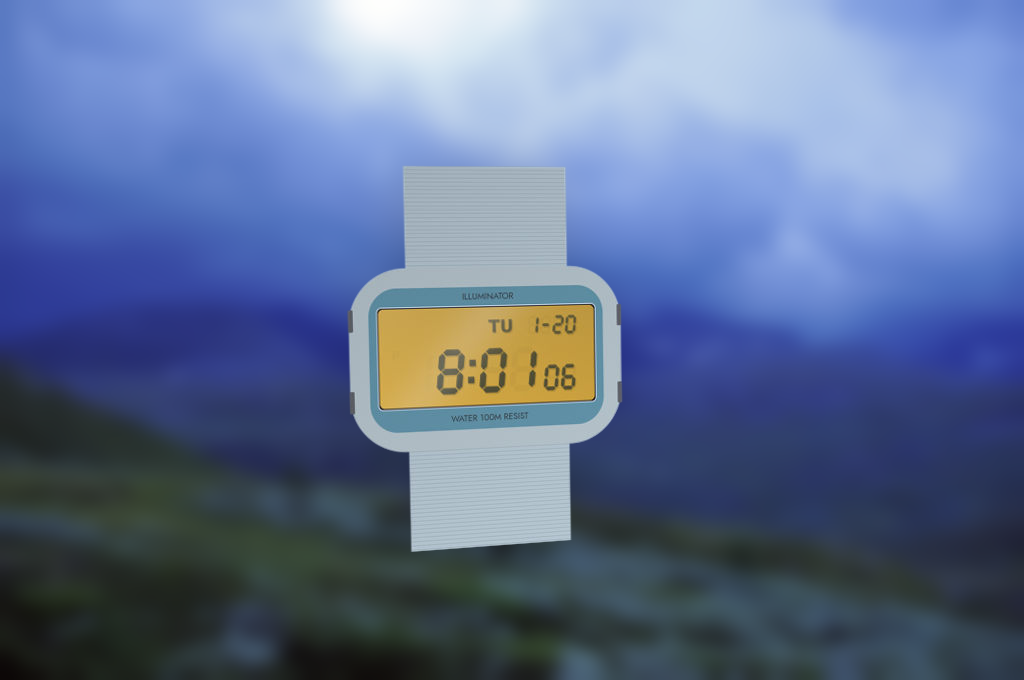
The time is 8:01:06
